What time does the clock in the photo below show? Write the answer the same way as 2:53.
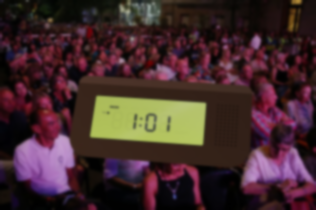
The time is 1:01
